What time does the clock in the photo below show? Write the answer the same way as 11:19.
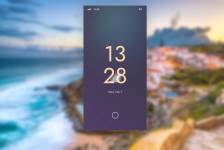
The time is 13:28
